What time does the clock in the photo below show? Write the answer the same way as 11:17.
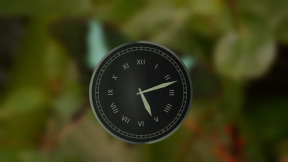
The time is 5:12
